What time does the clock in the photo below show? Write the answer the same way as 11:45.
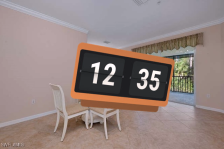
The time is 12:35
